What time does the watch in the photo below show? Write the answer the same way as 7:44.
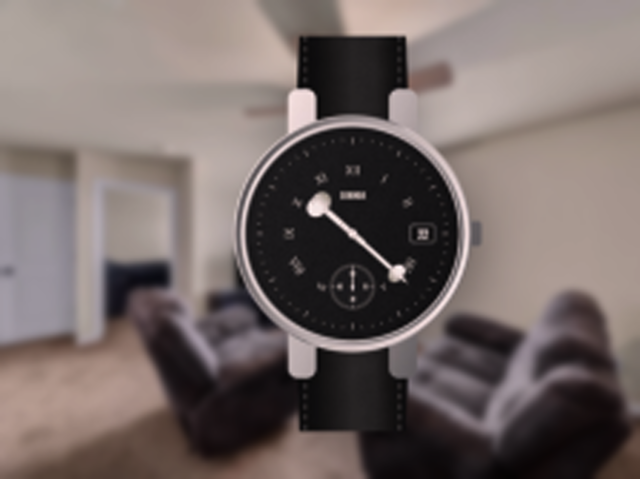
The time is 10:22
